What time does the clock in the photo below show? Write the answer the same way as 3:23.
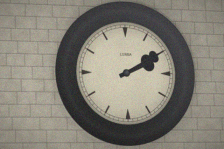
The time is 2:10
